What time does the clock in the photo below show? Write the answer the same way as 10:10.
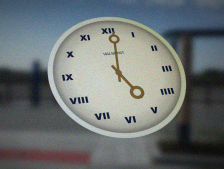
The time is 5:01
